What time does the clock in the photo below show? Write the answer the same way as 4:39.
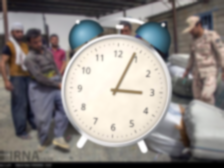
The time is 3:04
